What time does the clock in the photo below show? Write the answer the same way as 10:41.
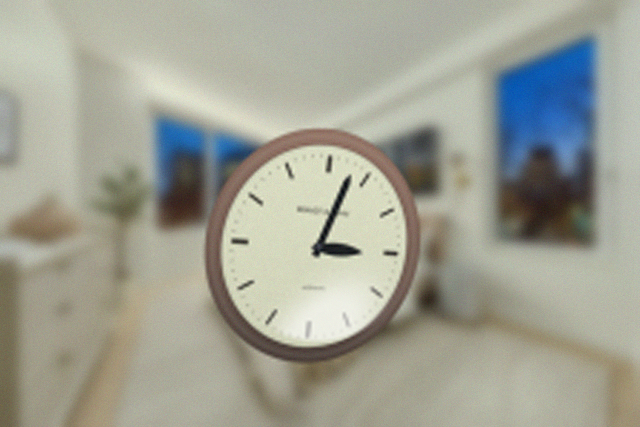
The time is 3:03
